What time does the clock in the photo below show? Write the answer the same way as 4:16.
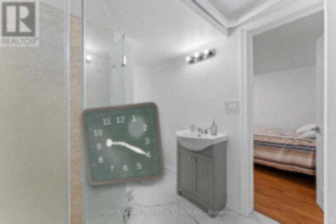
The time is 9:20
